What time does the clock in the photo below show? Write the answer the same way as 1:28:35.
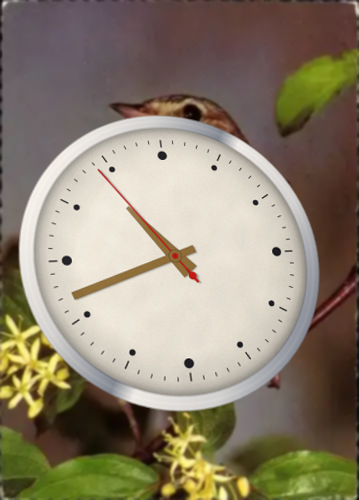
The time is 10:41:54
